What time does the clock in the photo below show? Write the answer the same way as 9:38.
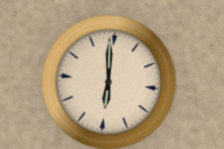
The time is 5:59
